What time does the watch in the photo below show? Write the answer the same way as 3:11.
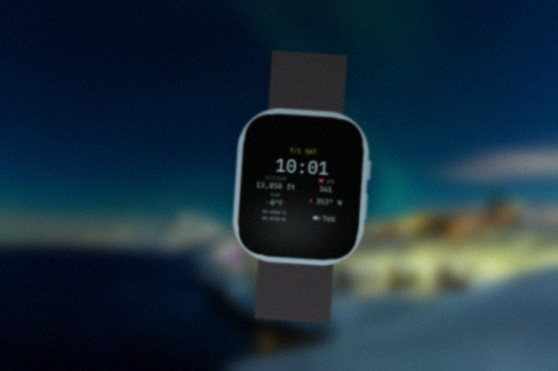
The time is 10:01
